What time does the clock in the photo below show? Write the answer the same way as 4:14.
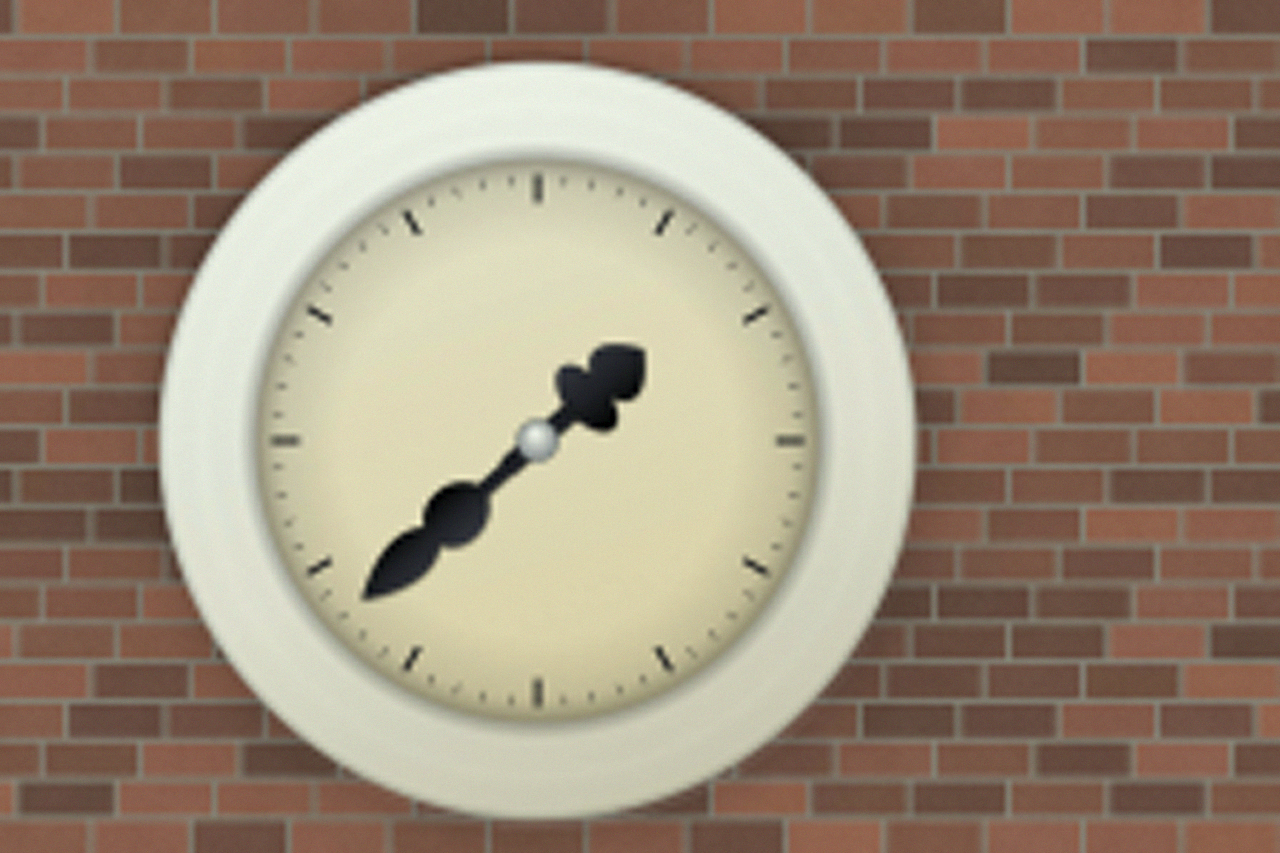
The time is 1:38
